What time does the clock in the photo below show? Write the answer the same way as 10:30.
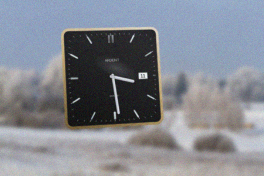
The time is 3:29
